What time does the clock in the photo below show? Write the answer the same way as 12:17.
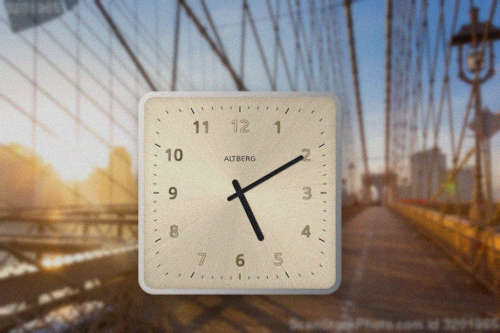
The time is 5:10
